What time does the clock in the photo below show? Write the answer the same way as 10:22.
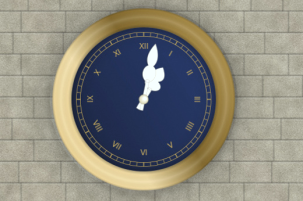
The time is 1:02
